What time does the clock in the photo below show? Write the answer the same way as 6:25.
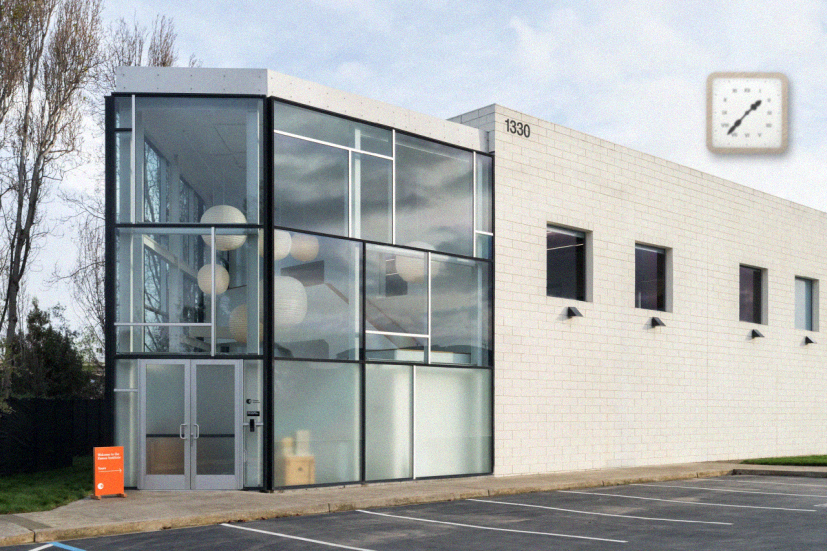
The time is 1:37
